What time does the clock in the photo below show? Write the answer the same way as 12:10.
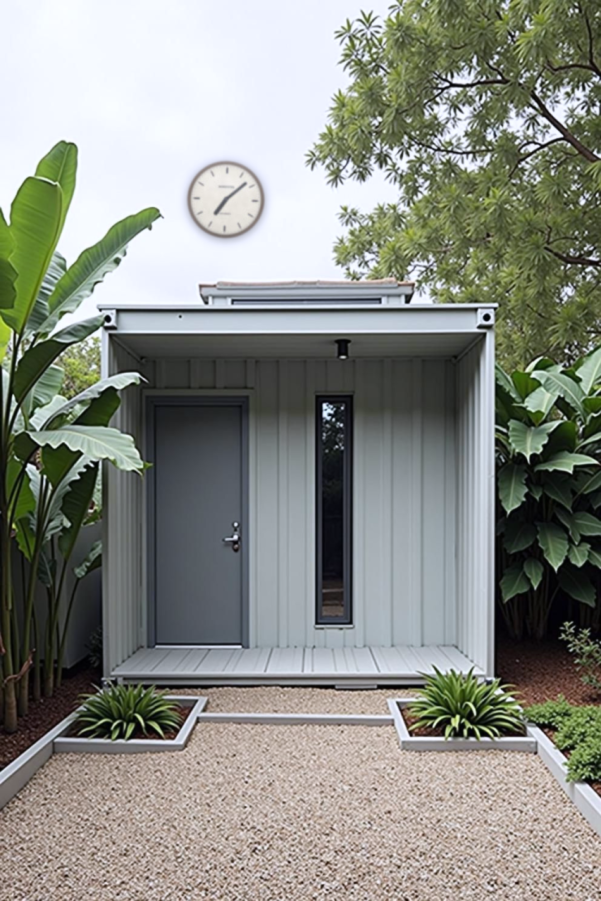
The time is 7:08
